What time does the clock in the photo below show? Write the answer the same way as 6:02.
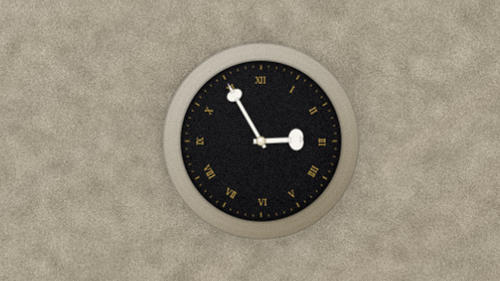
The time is 2:55
